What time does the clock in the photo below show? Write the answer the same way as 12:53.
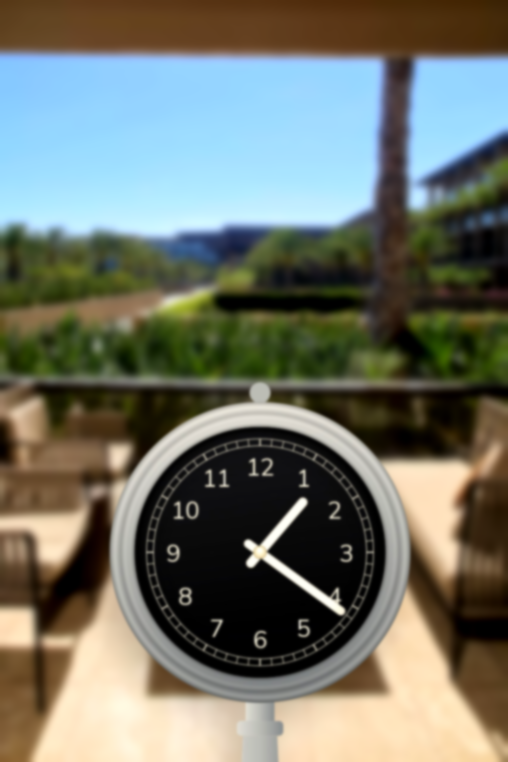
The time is 1:21
